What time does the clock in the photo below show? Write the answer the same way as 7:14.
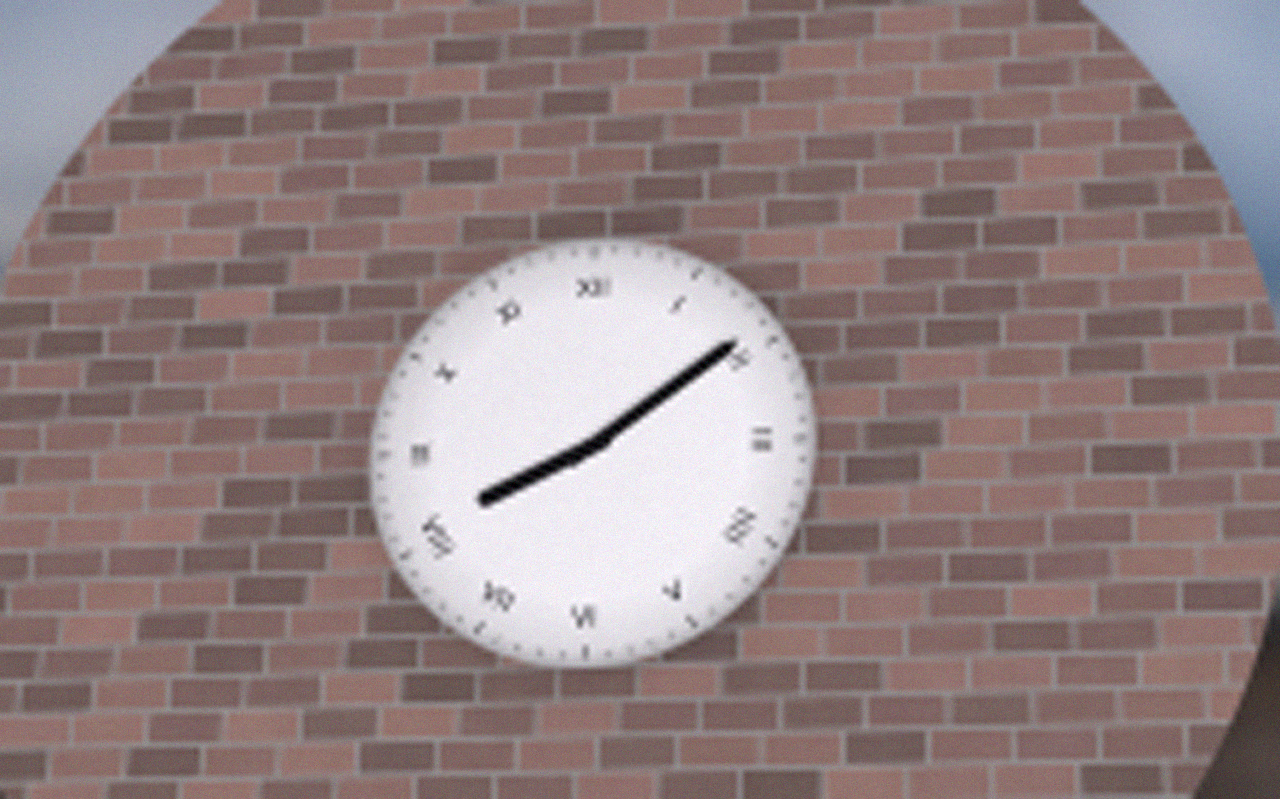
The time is 8:09
